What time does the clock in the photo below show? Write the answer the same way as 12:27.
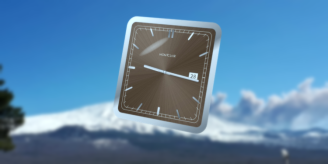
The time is 9:16
